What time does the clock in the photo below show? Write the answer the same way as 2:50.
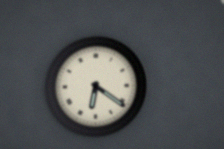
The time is 6:21
